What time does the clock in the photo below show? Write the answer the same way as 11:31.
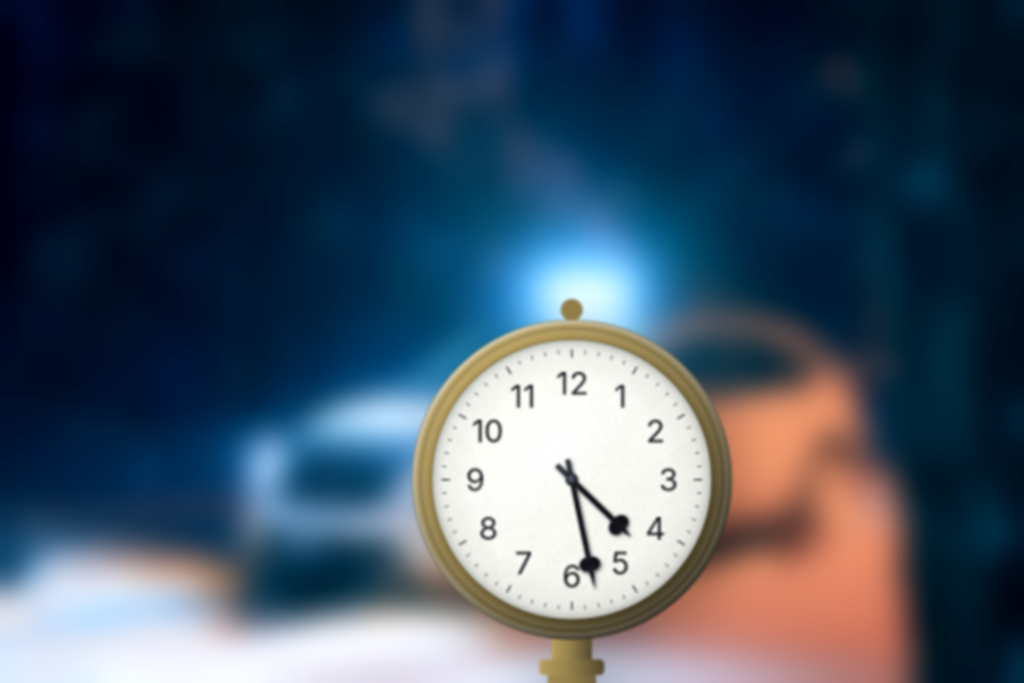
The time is 4:28
